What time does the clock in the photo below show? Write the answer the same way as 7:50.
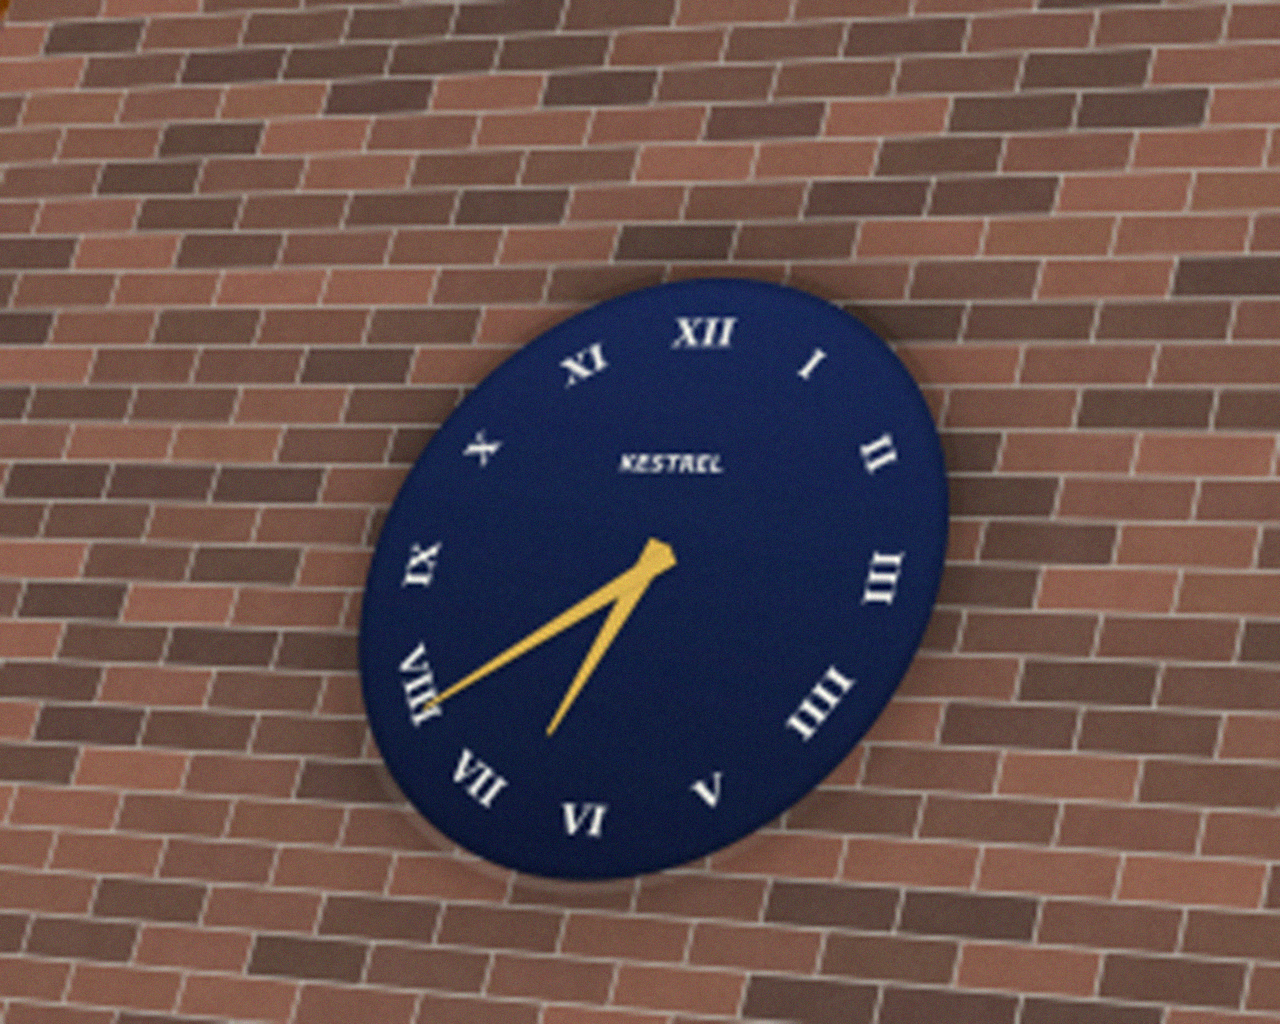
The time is 6:39
